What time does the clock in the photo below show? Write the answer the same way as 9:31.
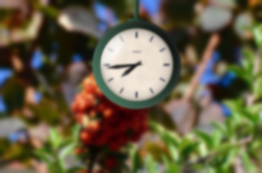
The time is 7:44
